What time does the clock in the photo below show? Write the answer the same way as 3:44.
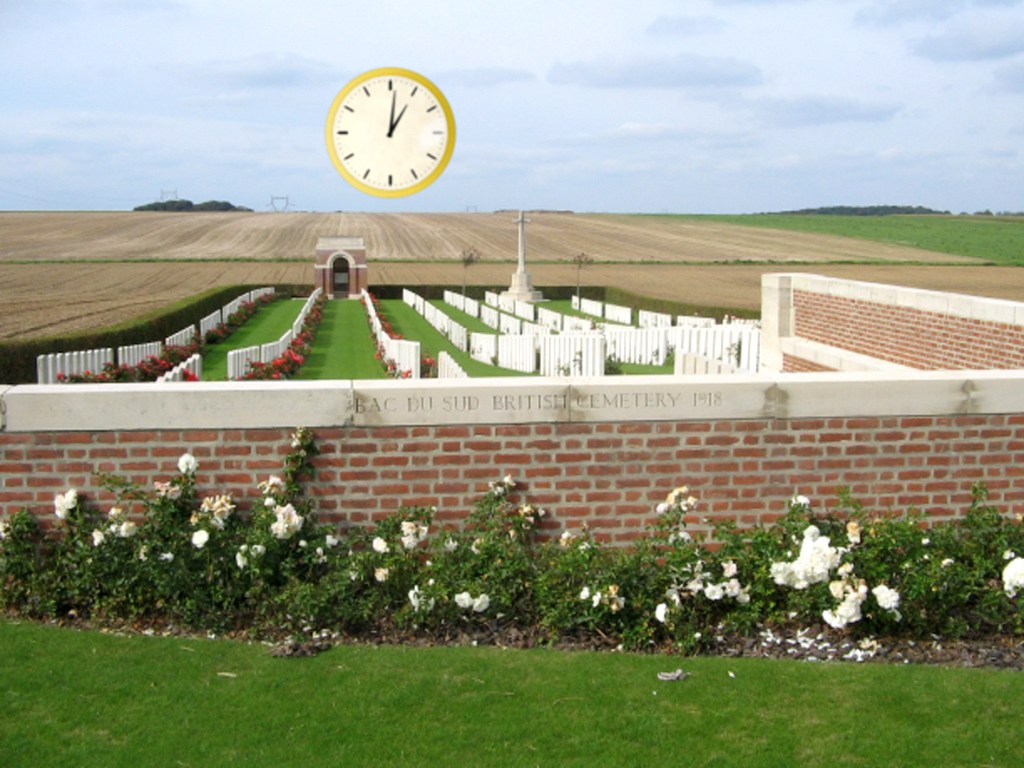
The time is 1:01
